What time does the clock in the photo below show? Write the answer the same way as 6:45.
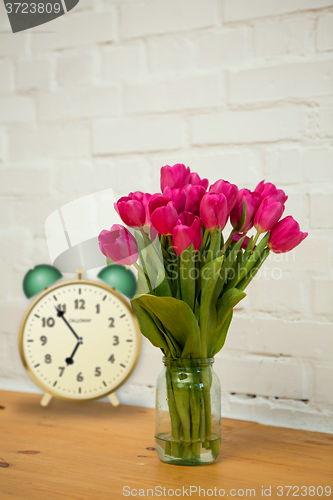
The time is 6:54
